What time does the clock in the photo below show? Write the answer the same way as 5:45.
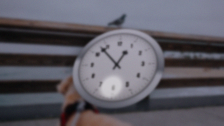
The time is 12:53
